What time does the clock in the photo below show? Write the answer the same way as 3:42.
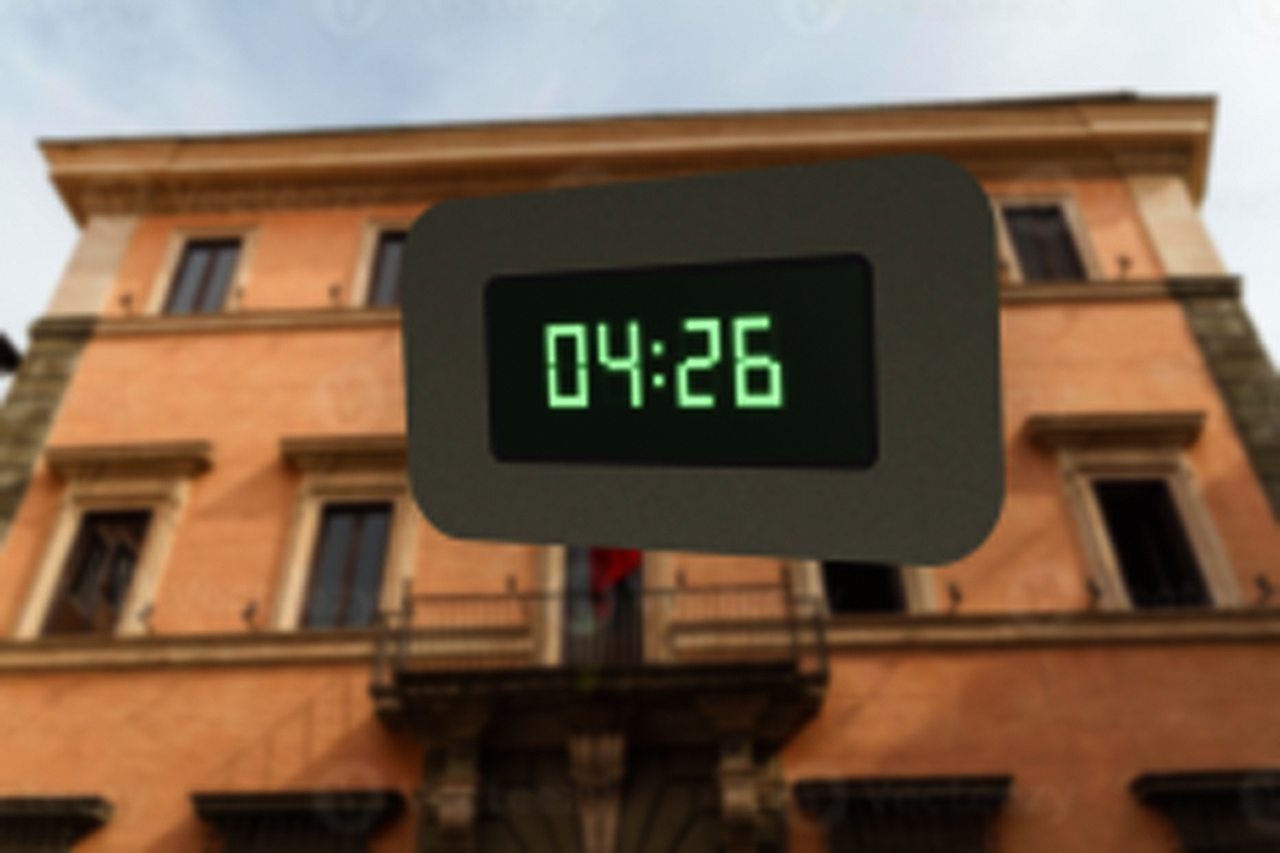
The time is 4:26
